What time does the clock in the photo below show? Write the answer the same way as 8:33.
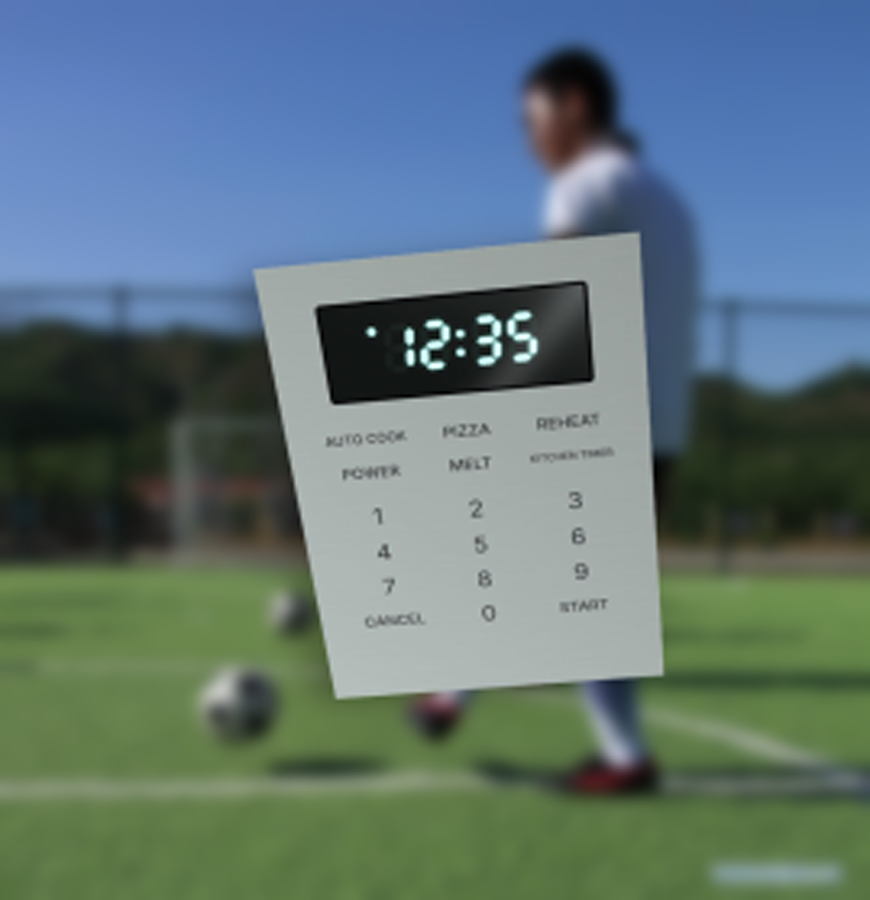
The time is 12:35
